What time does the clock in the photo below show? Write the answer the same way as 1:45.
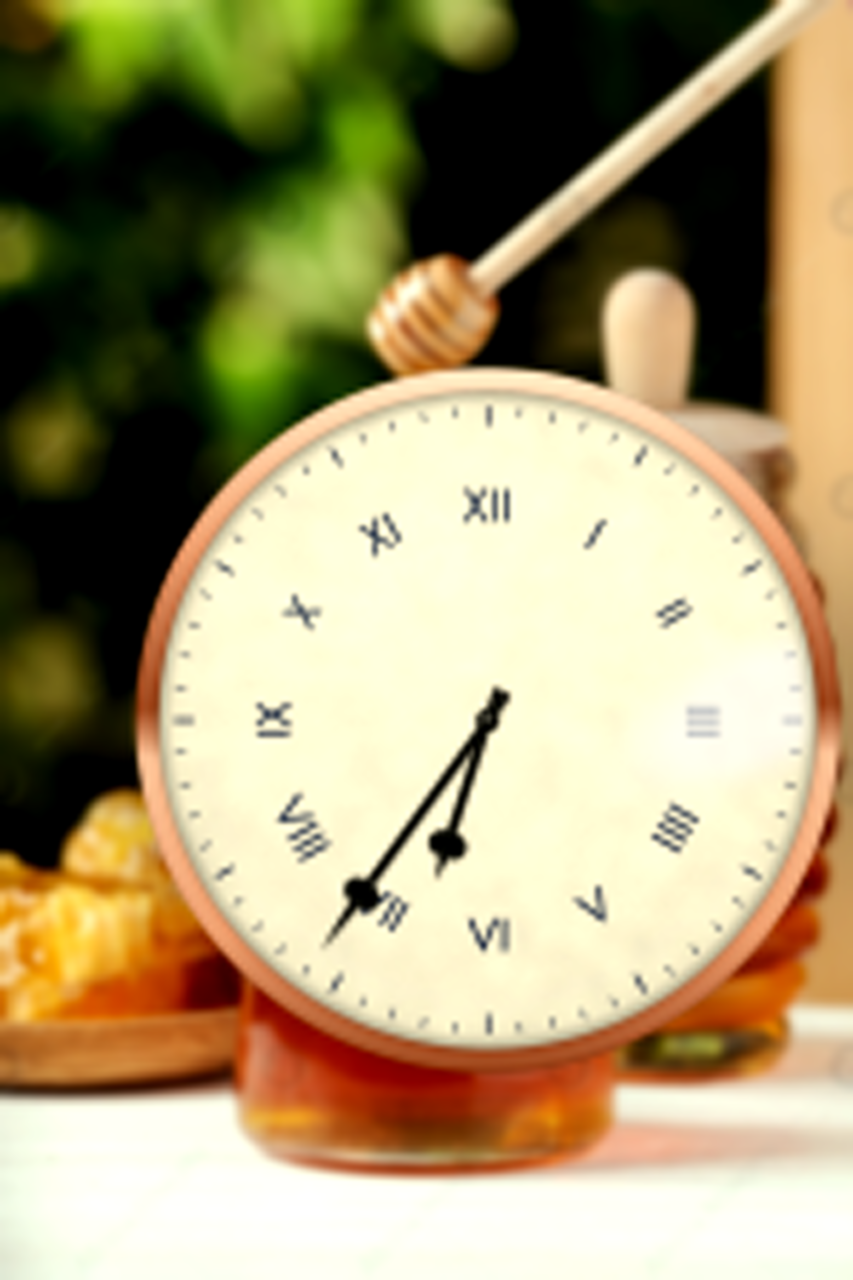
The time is 6:36
